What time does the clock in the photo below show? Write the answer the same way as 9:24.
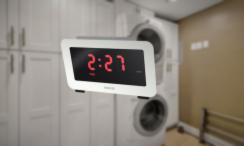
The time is 2:27
